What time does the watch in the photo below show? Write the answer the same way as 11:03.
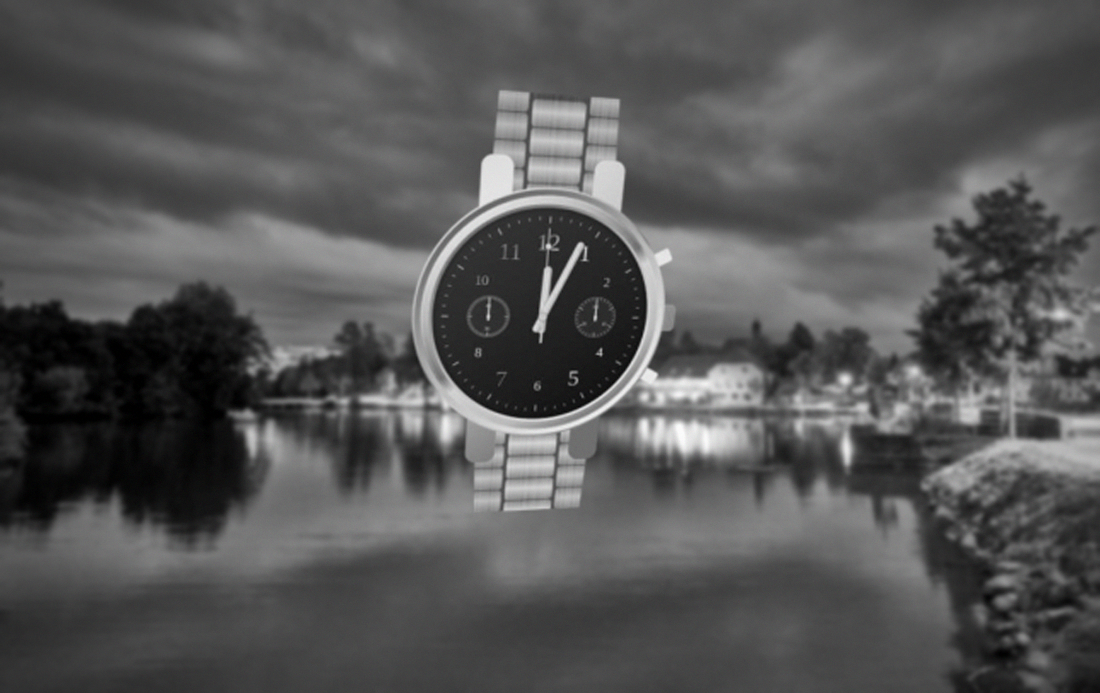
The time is 12:04
